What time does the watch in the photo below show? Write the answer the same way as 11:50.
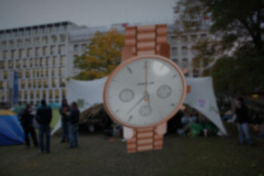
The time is 5:37
